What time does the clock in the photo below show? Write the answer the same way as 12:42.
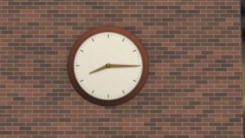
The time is 8:15
